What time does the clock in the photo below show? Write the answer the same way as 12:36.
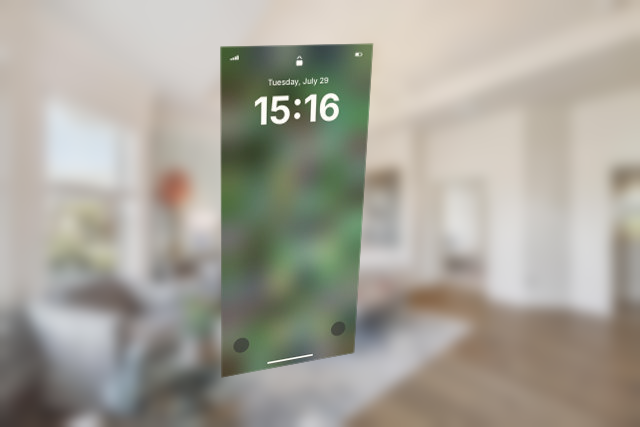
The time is 15:16
